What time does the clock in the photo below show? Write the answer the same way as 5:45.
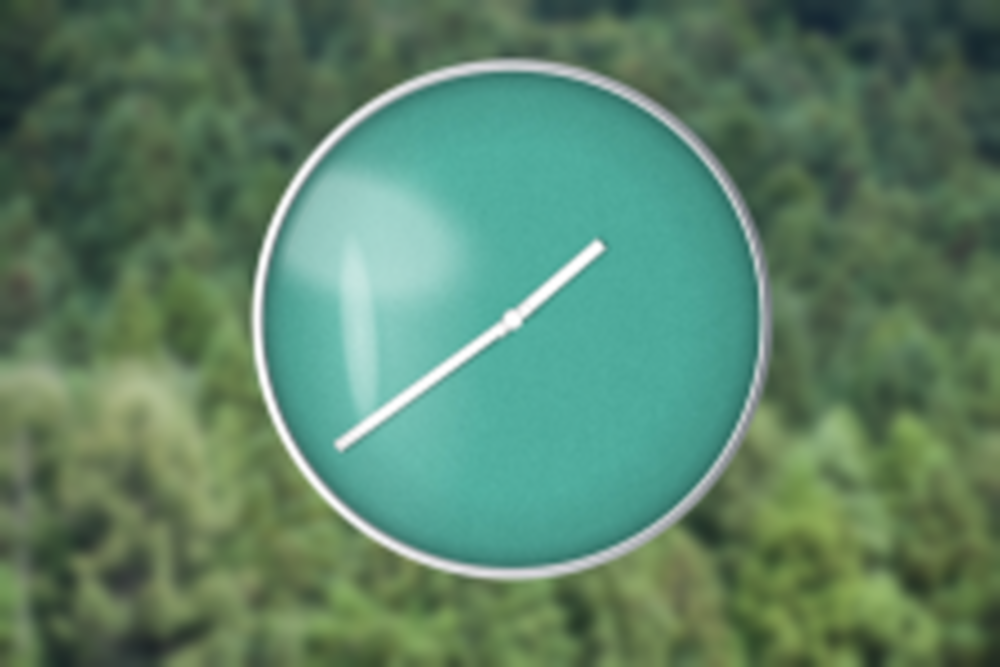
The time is 1:39
